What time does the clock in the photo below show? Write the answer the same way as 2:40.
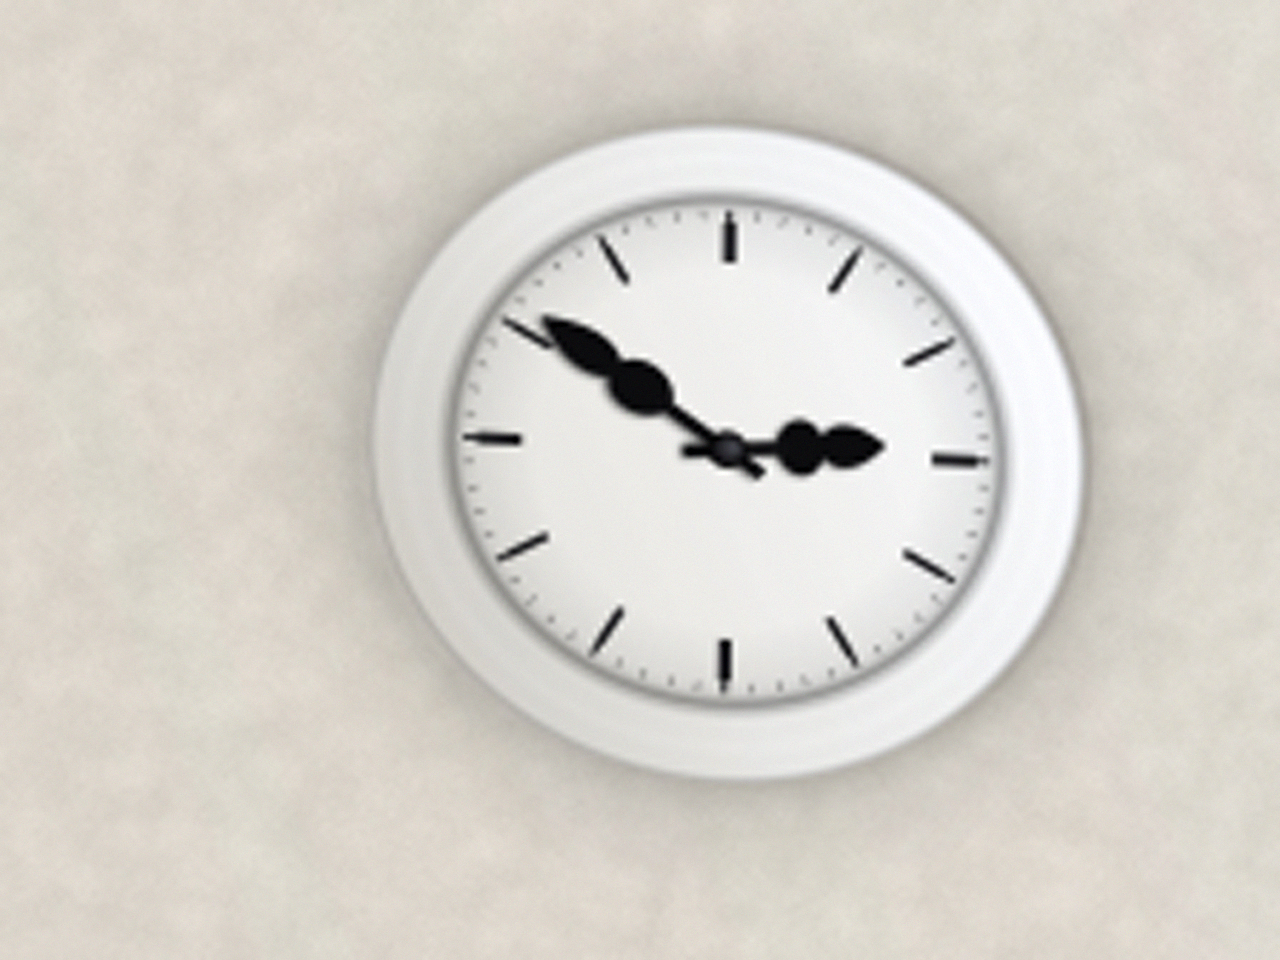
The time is 2:51
